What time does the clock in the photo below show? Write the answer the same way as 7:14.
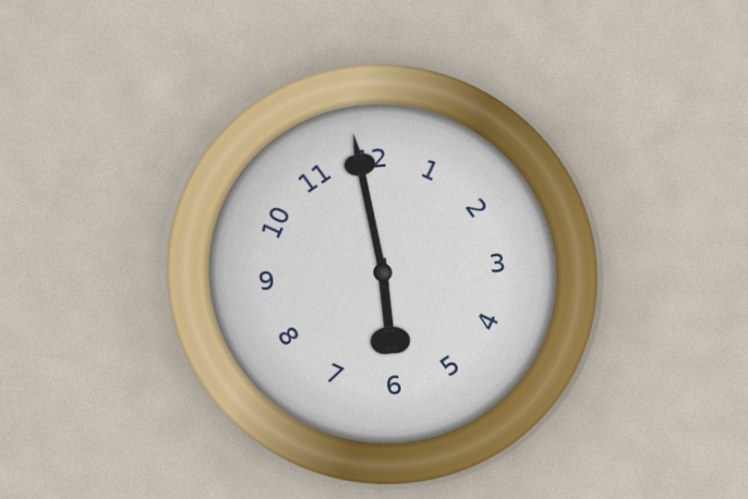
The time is 5:59
